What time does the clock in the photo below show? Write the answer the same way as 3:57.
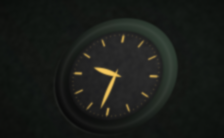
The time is 9:32
